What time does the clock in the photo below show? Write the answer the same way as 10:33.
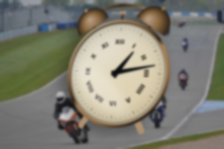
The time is 1:13
